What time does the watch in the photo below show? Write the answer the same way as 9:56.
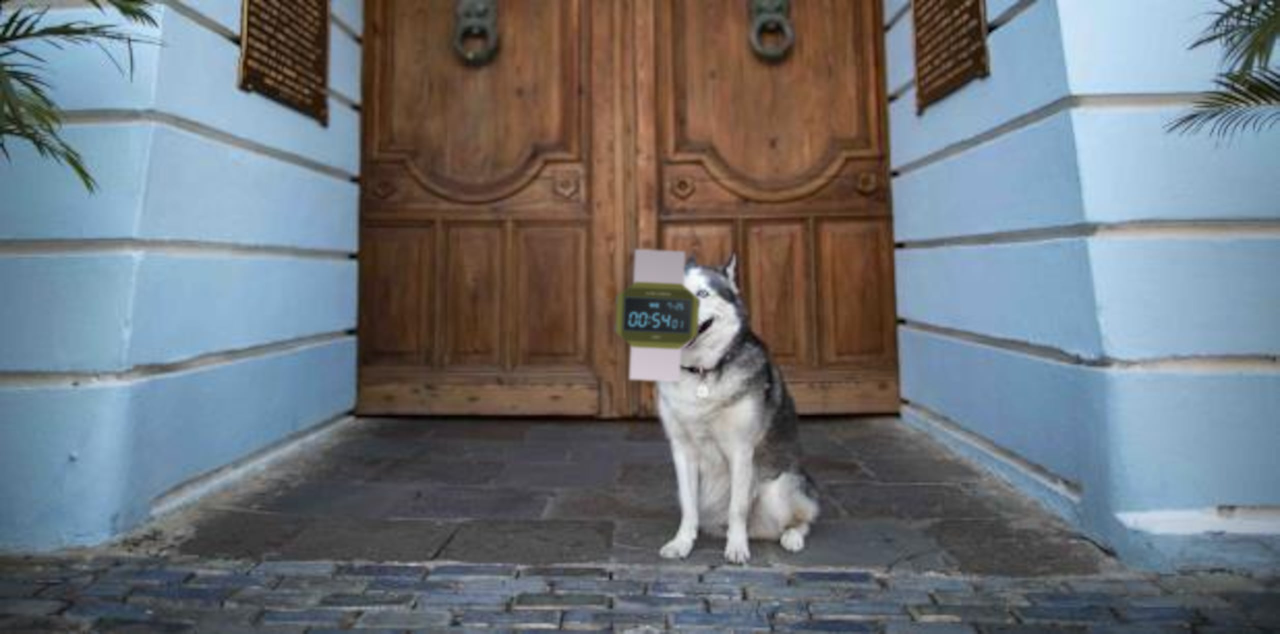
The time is 0:54
